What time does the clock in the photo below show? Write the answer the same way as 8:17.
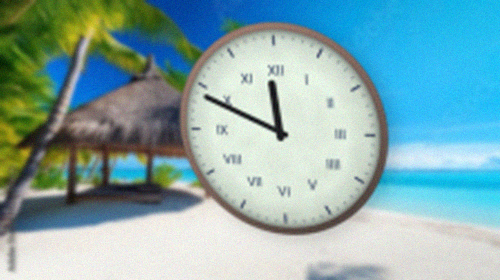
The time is 11:49
